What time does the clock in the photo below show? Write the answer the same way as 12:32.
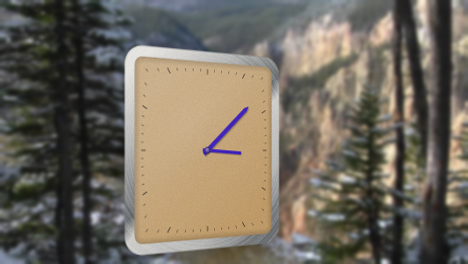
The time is 3:08
